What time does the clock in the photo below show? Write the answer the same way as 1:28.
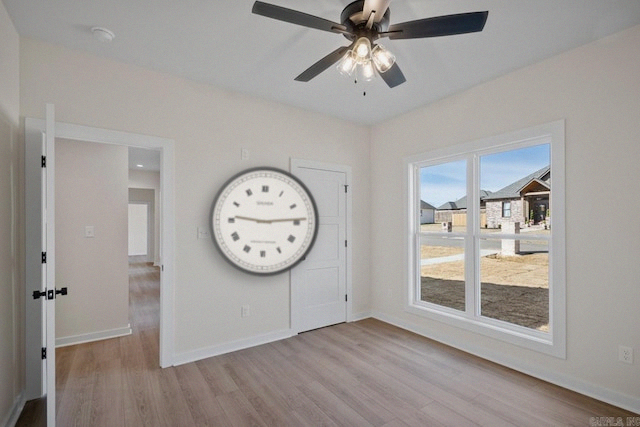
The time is 9:14
